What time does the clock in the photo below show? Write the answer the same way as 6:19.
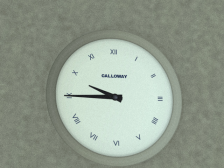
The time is 9:45
